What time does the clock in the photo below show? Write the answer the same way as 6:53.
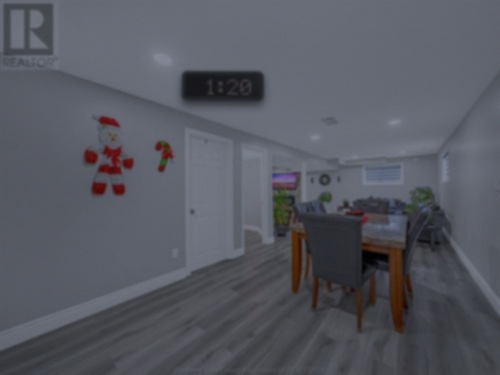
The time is 1:20
